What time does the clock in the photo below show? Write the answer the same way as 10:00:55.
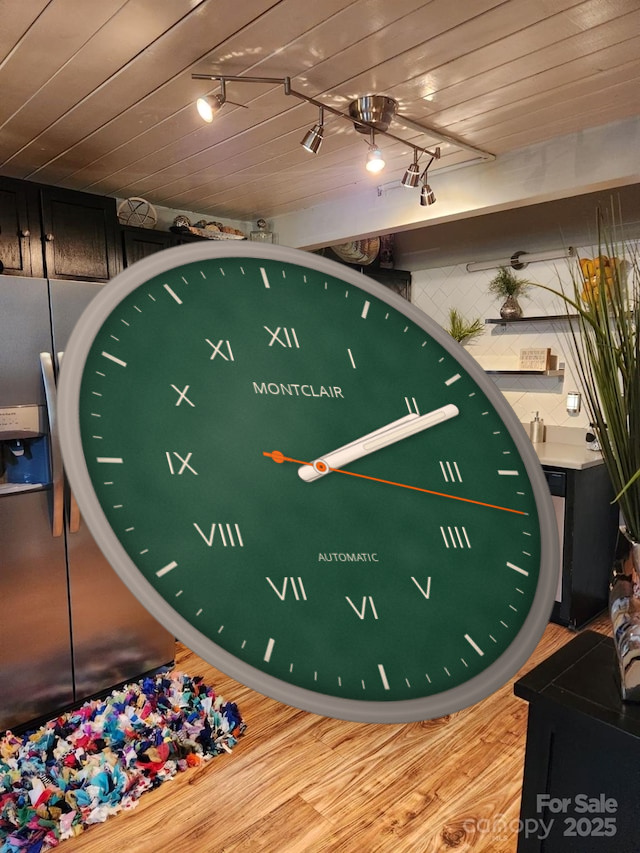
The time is 2:11:17
